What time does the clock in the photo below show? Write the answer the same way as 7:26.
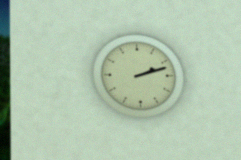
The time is 2:12
